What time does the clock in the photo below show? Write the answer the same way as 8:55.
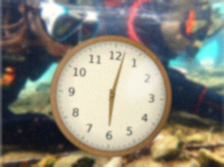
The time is 6:02
